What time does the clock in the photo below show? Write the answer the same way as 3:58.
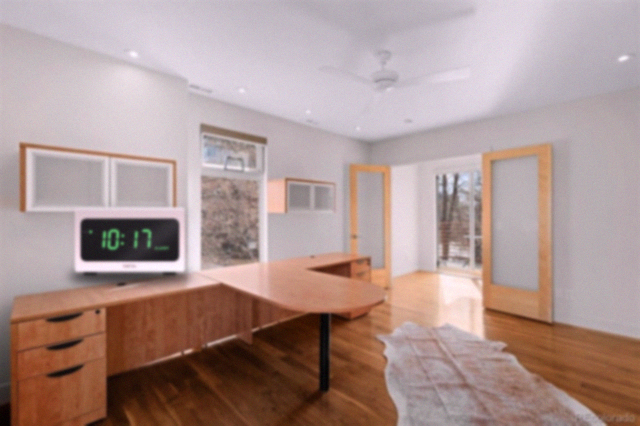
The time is 10:17
